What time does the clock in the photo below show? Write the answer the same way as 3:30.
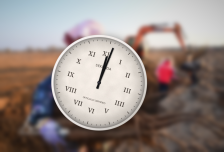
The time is 12:01
